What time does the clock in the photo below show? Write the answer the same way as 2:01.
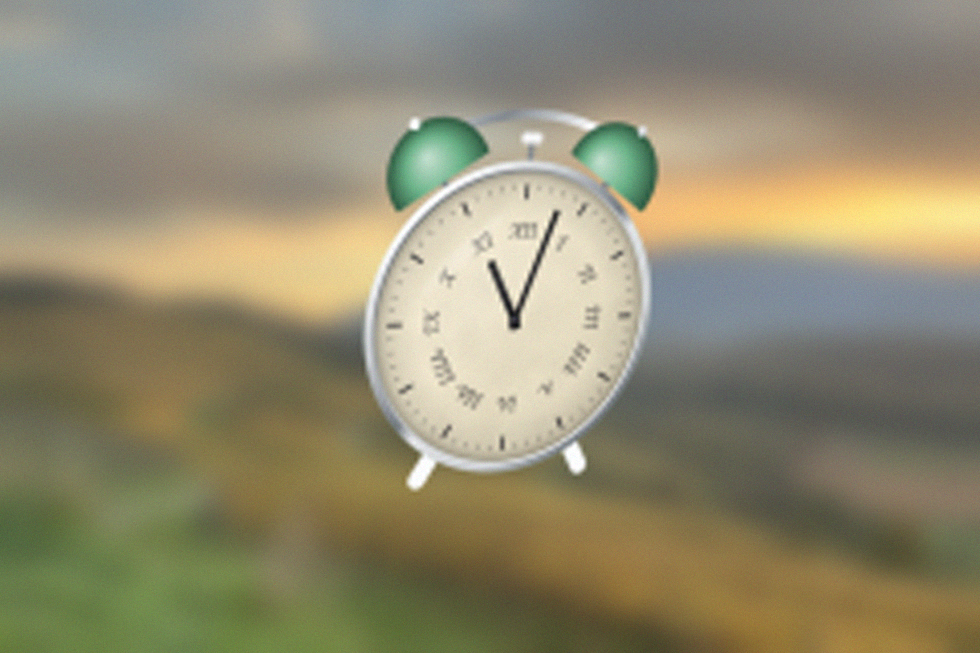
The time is 11:03
